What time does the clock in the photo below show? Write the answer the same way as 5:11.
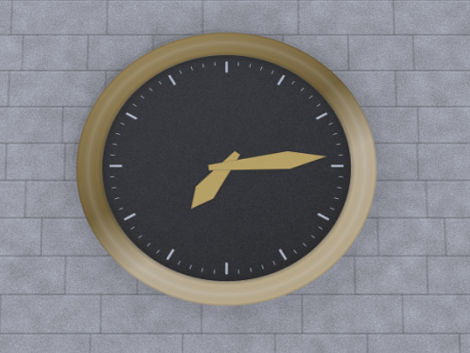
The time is 7:14
